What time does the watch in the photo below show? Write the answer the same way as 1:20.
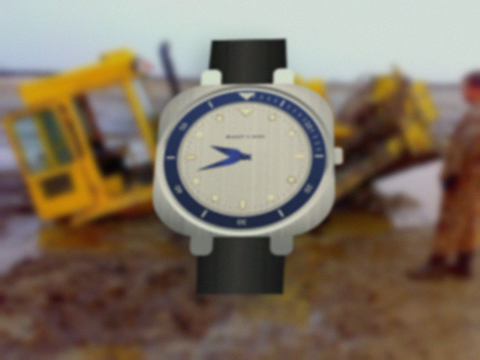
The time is 9:42
